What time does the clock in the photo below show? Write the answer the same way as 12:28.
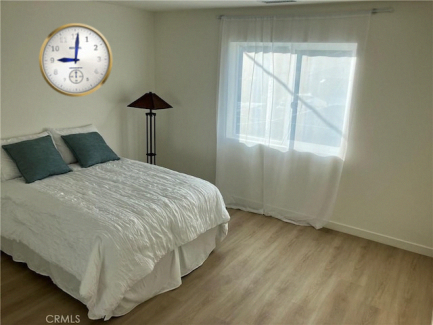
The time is 9:01
